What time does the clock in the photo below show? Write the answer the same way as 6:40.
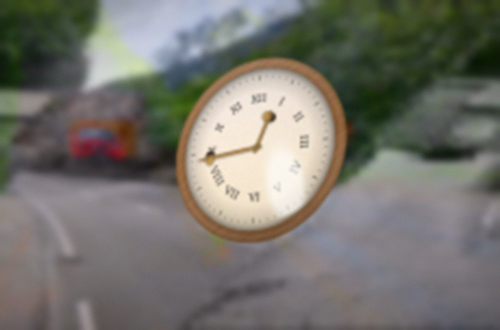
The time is 12:44
